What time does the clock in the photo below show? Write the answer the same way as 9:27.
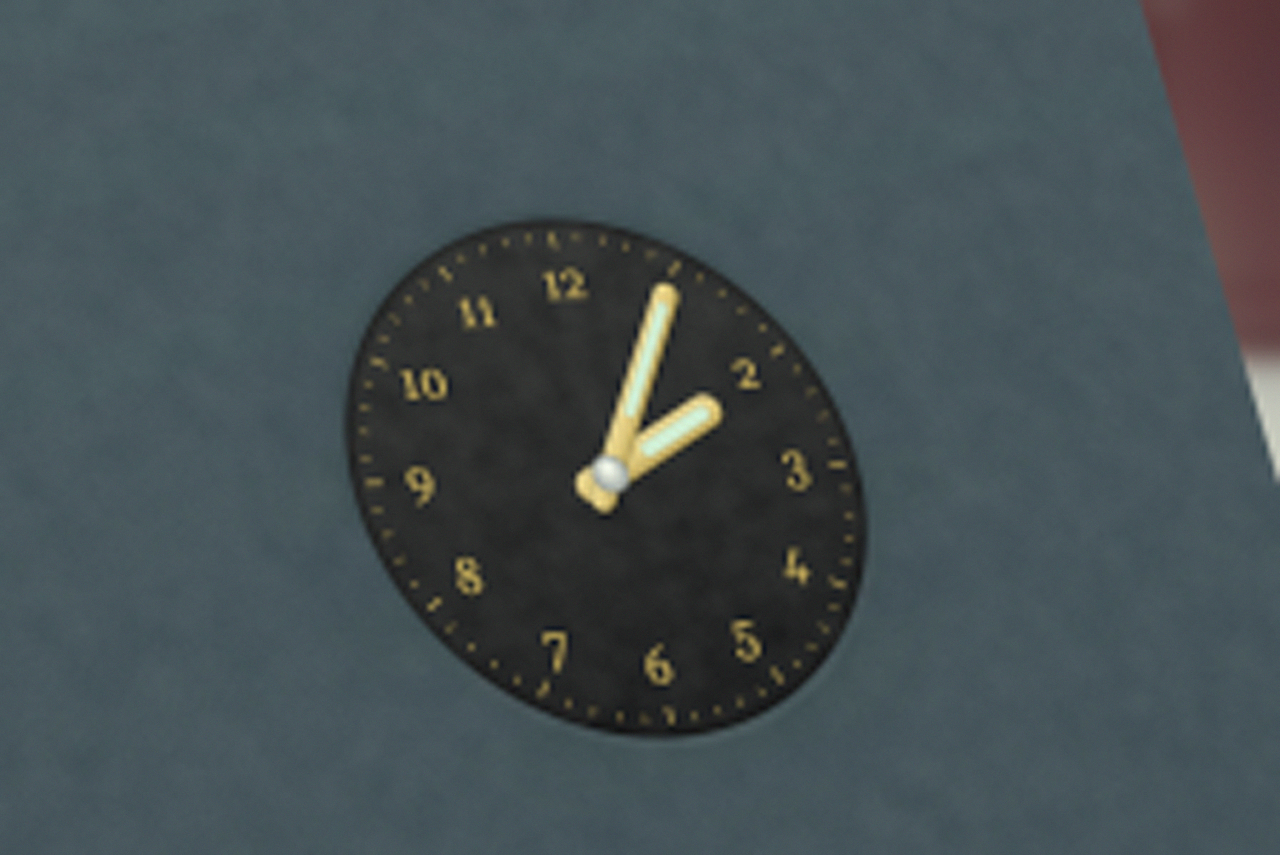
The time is 2:05
